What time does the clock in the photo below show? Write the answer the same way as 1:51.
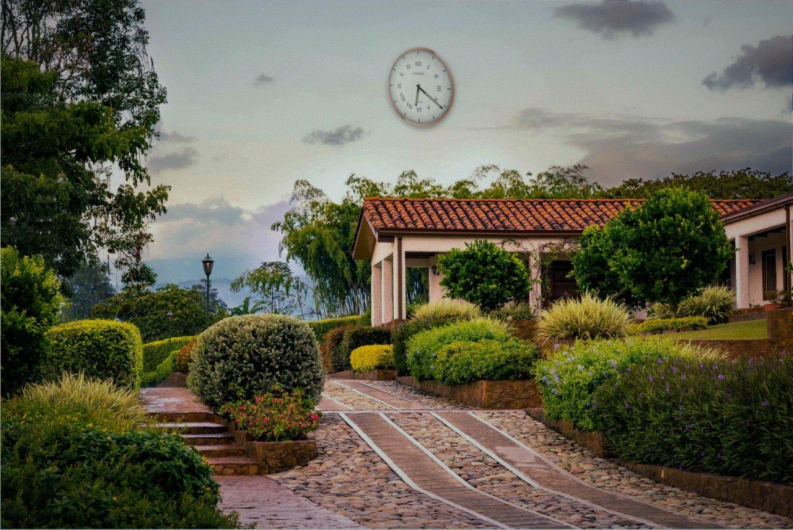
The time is 6:21
